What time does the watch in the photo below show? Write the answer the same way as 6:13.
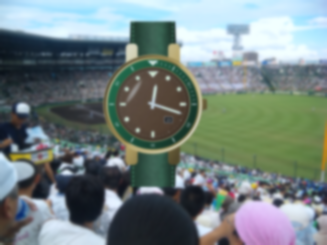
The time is 12:18
